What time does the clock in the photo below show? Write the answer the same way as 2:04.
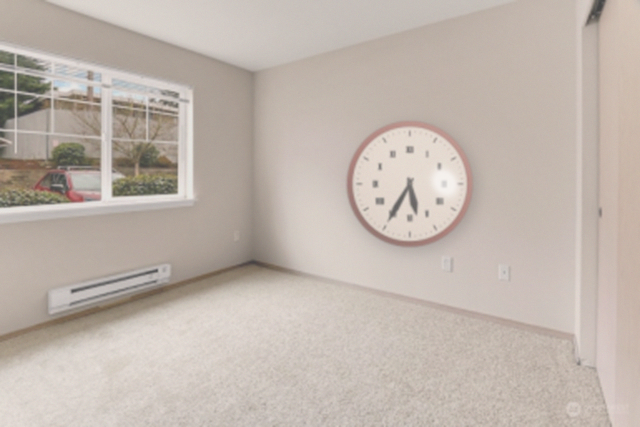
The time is 5:35
